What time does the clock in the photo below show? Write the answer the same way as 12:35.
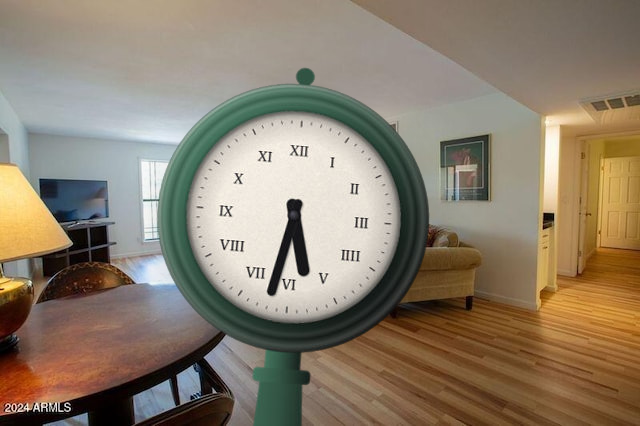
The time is 5:32
